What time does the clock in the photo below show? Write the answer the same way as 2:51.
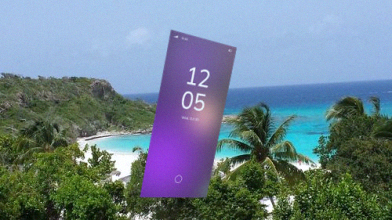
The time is 12:05
